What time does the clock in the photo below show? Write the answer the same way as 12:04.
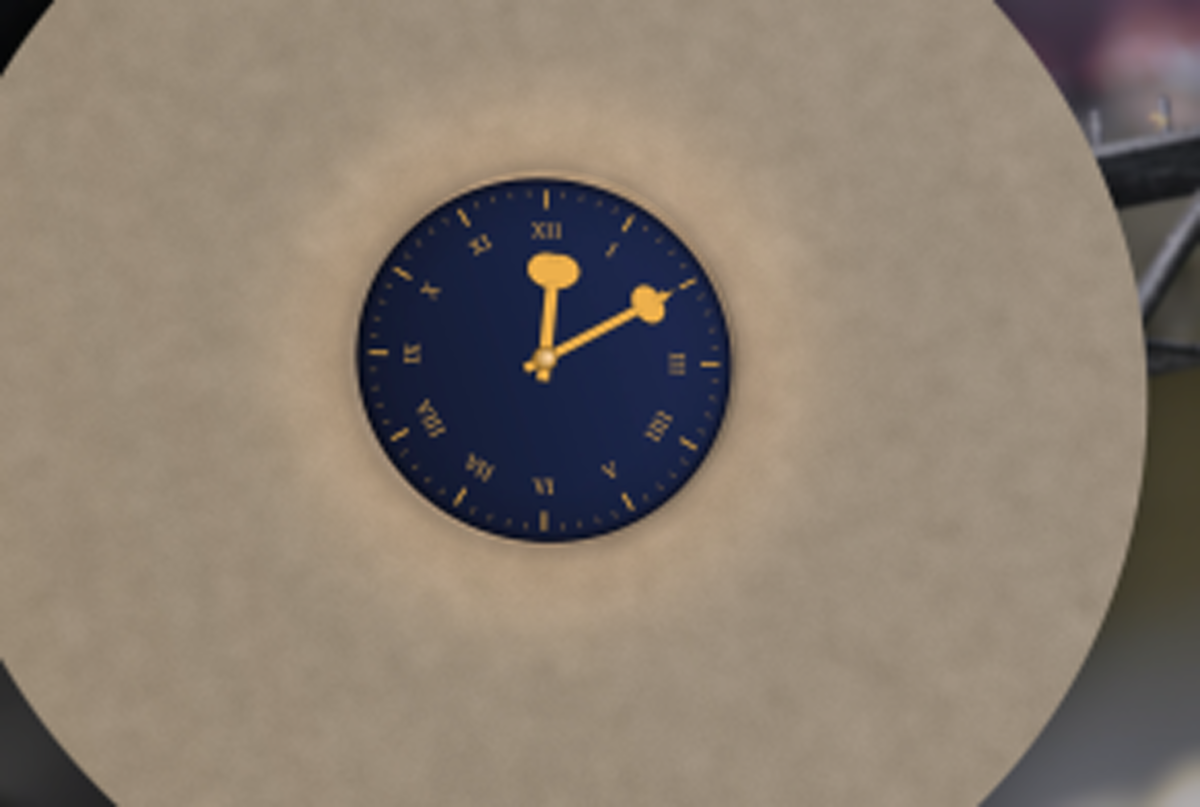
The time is 12:10
